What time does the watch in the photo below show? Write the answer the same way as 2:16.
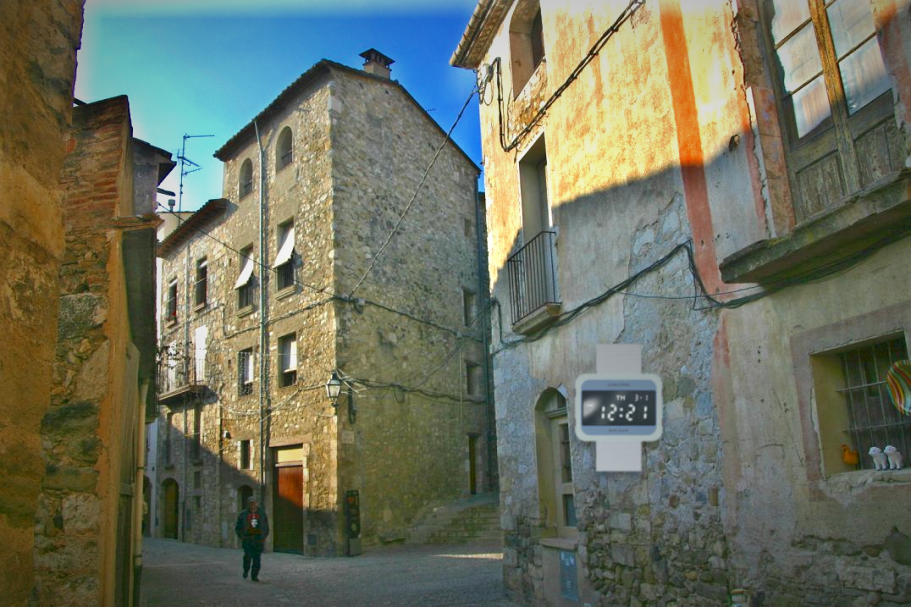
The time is 12:21
